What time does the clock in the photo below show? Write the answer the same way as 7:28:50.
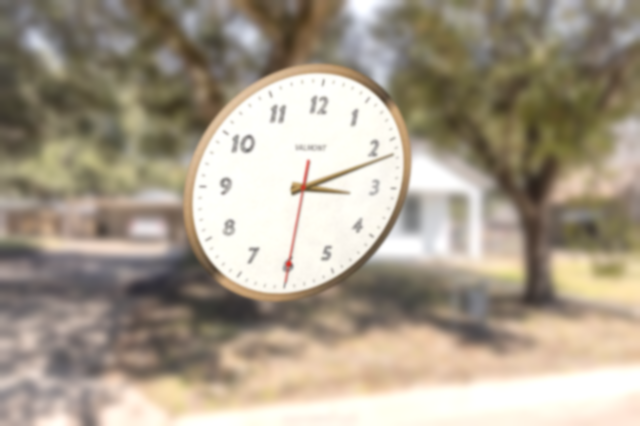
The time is 3:11:30
